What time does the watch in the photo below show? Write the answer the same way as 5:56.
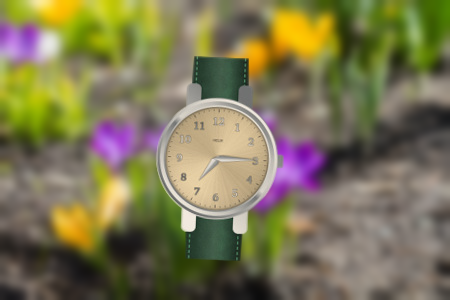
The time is 7:15
